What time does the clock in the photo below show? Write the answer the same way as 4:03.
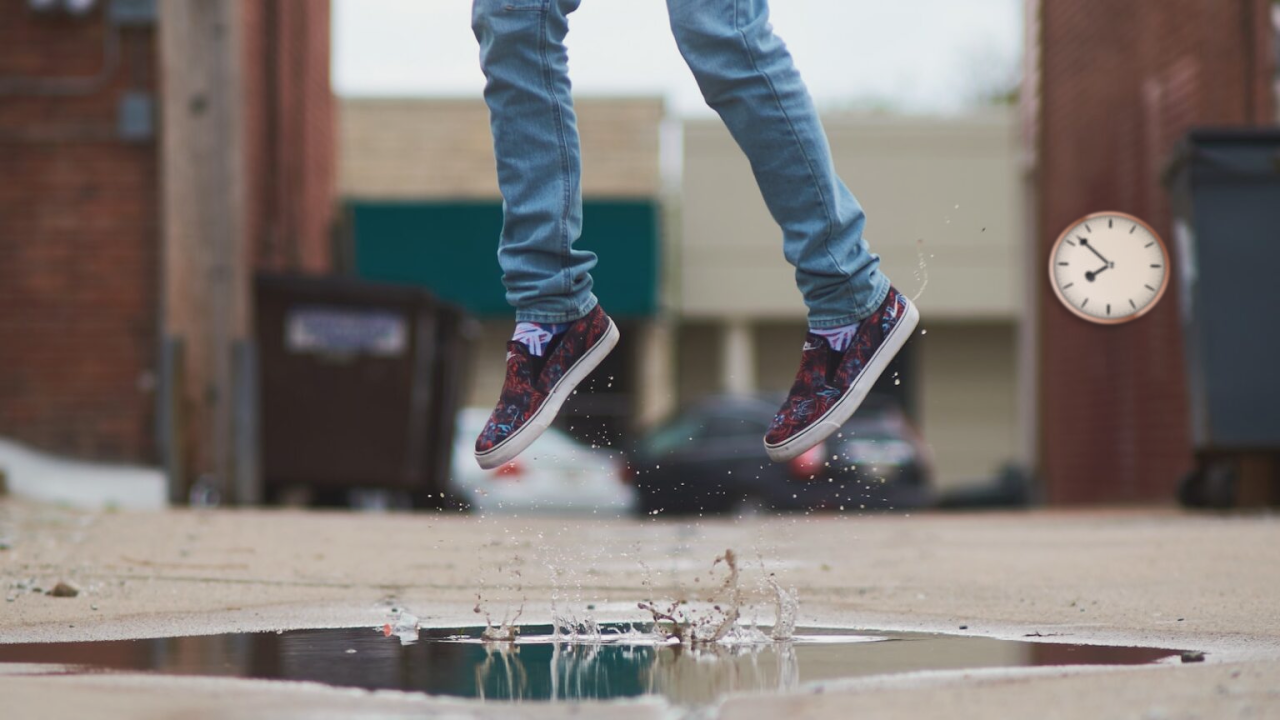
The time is 7:52
